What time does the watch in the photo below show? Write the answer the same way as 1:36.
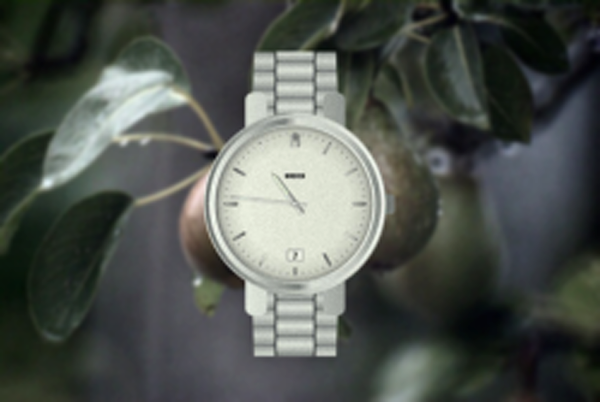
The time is 10:46
